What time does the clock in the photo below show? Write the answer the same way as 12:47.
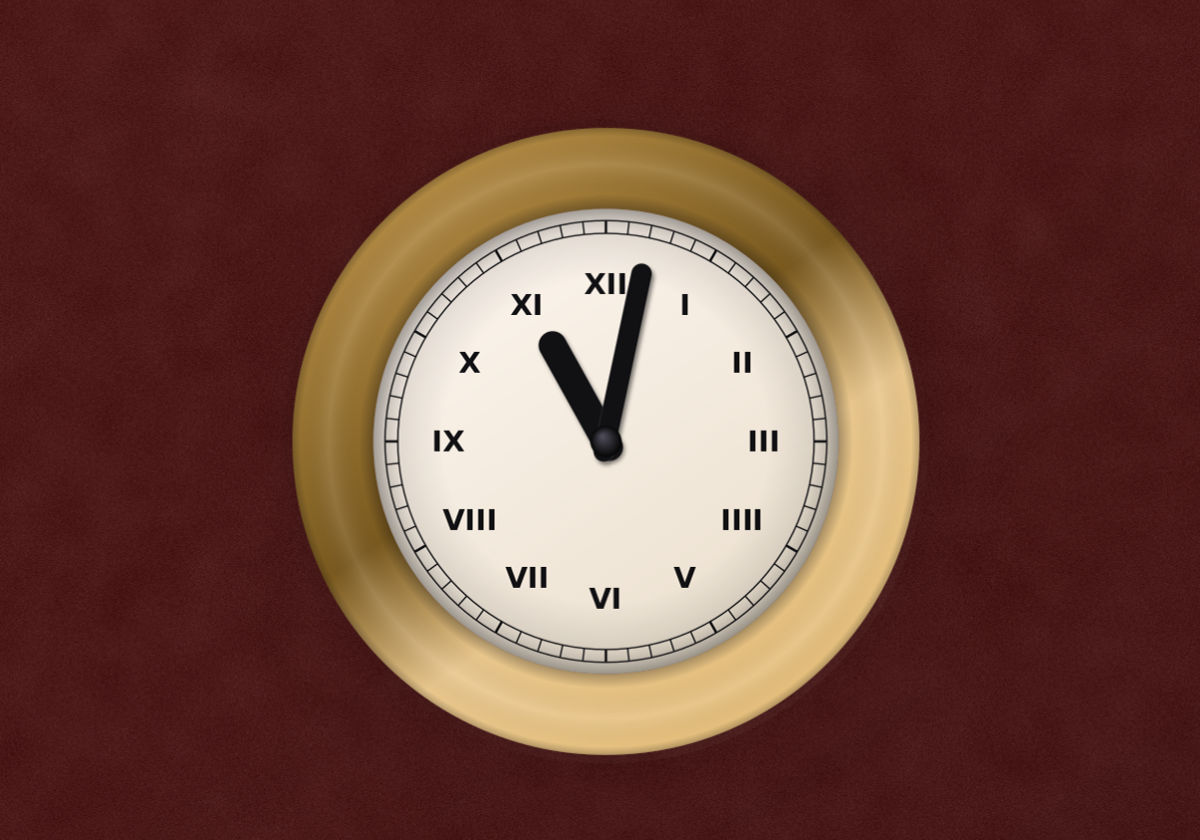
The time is 11:02
